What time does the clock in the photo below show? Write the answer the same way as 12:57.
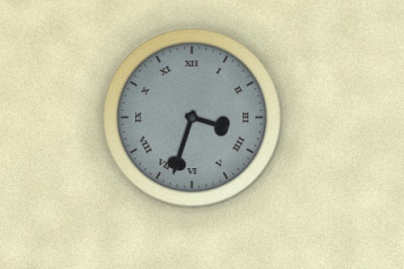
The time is 3:33
